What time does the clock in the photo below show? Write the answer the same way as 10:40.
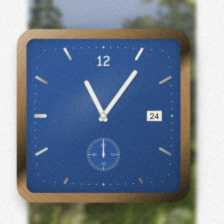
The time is 11:06
